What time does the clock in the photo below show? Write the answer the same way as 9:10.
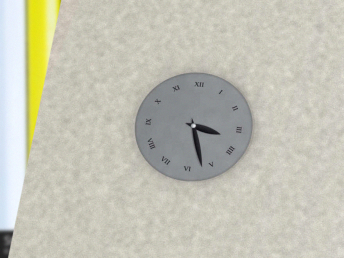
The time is 3:27
